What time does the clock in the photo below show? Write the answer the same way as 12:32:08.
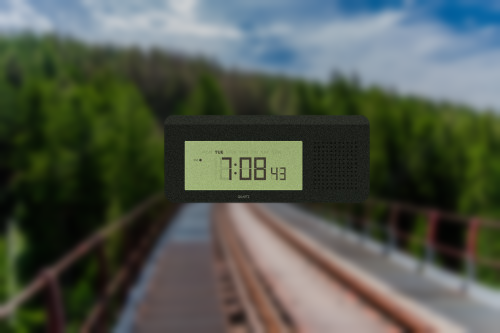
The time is 7:08:43
